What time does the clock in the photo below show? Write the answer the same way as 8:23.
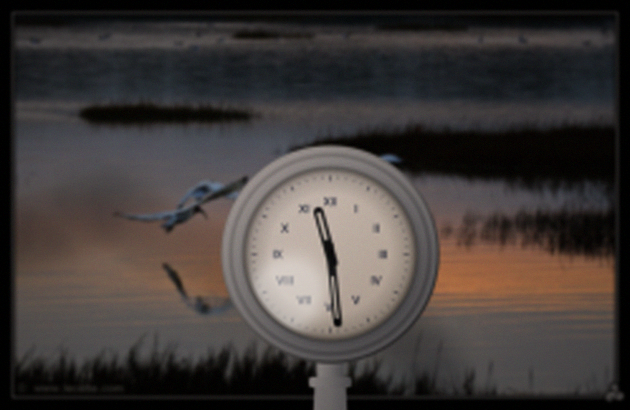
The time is 11:29
